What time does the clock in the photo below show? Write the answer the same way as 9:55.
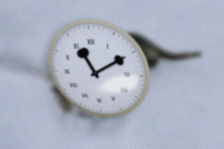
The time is 11:10
